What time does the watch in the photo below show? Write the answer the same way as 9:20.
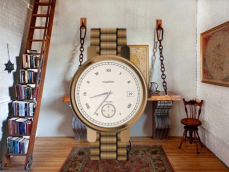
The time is 8:36
